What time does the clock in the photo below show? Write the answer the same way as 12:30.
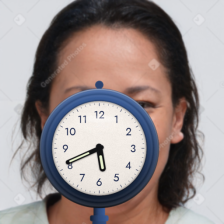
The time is 5:41
